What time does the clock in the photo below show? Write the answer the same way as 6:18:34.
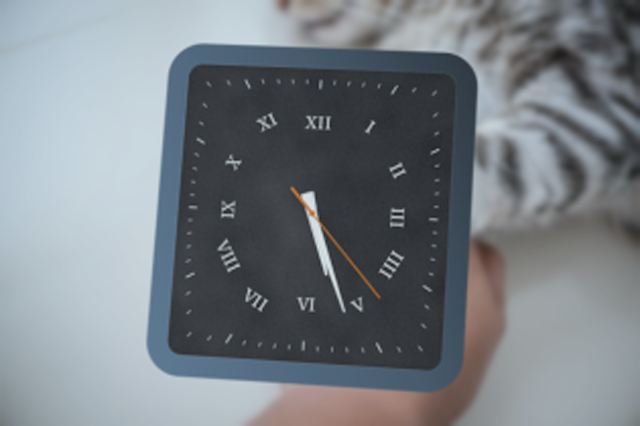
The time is 5:26:23
